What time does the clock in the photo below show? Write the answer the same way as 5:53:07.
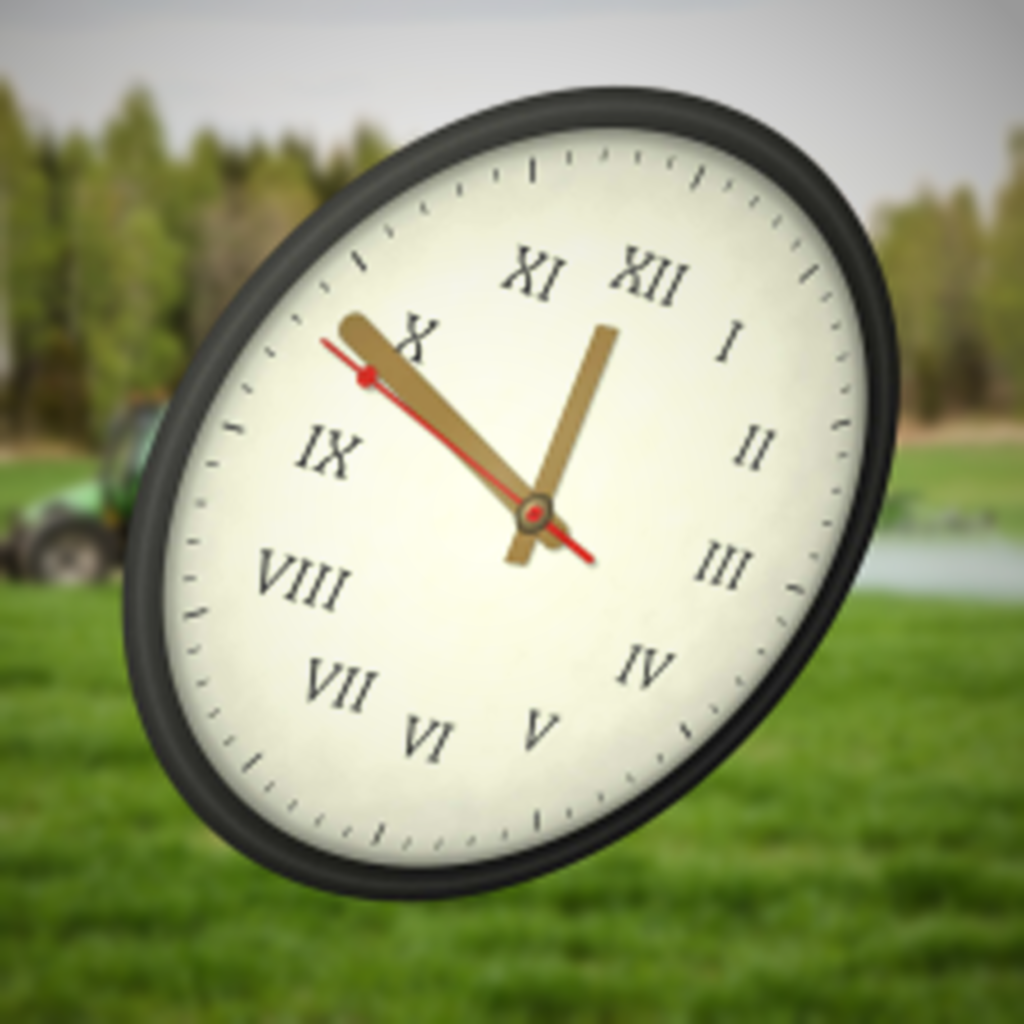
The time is 11:48:48
